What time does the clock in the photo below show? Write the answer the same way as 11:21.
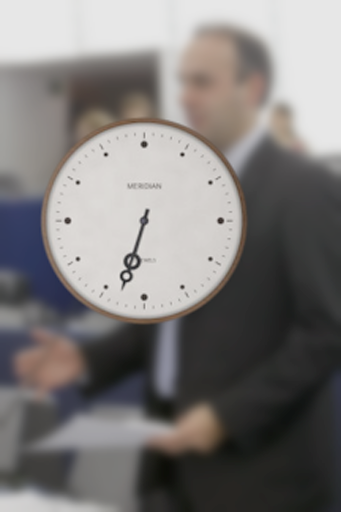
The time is 6:33
